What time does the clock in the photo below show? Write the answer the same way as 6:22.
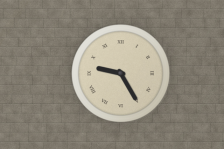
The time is 9:25
